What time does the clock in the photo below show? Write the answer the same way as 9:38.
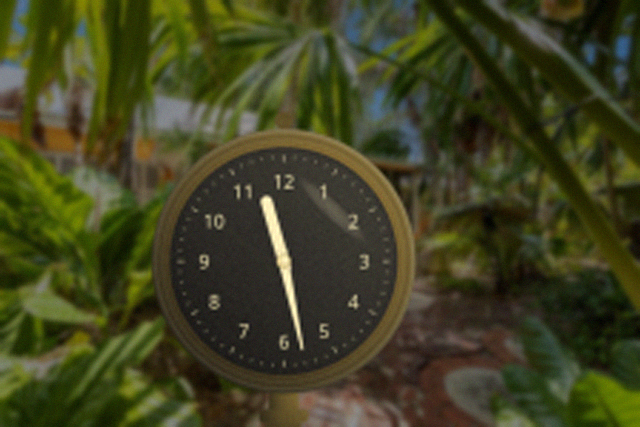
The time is 11:28
